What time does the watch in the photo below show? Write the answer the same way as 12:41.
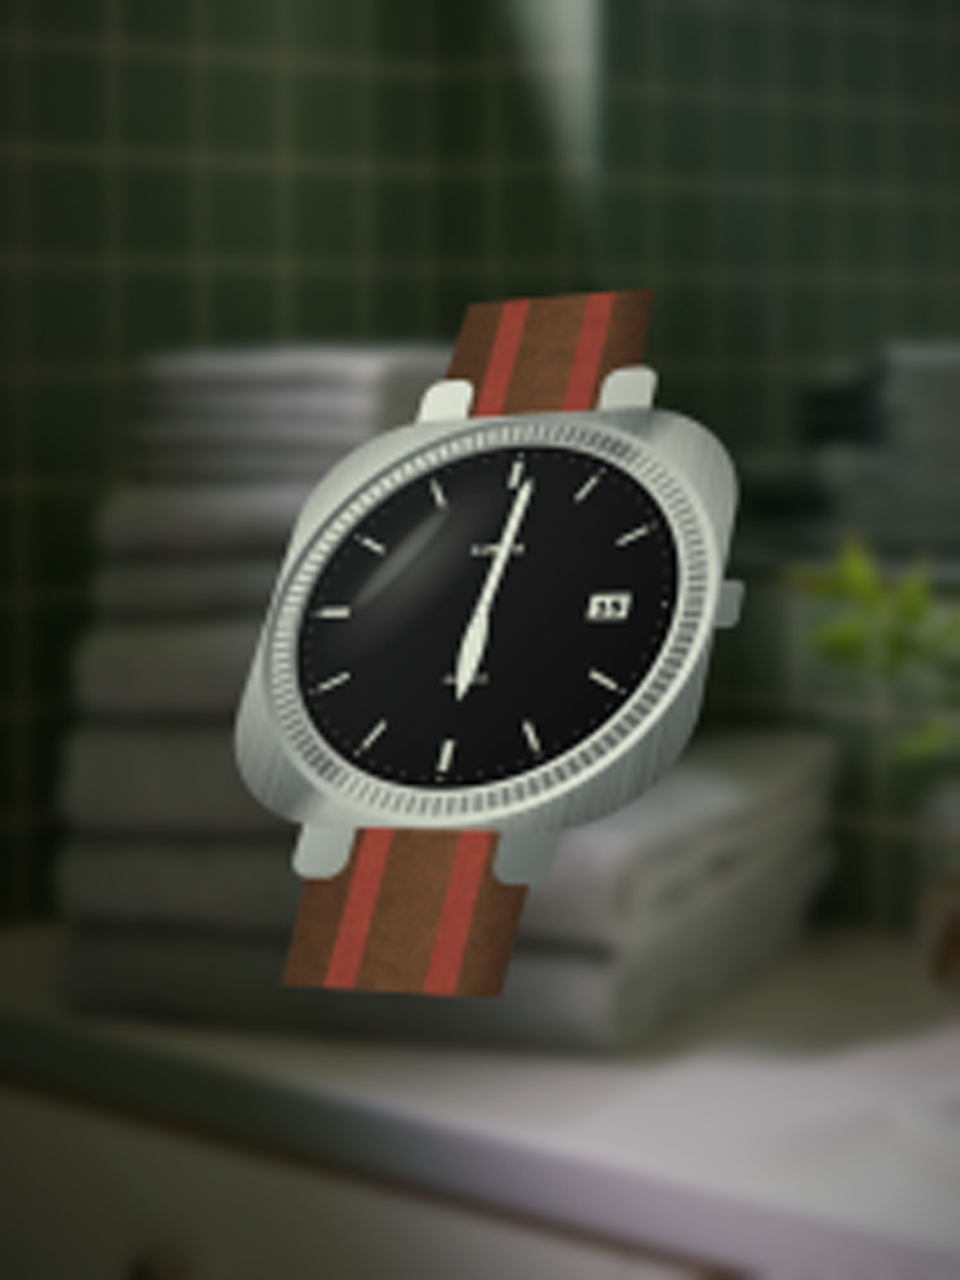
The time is 6:01
